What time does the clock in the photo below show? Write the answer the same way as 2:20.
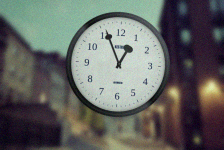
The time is 12:56
